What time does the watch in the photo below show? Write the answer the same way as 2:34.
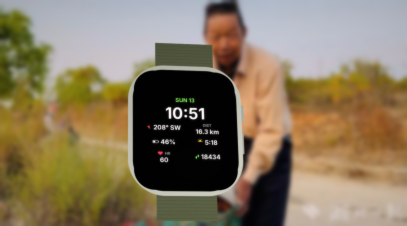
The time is 10:51
